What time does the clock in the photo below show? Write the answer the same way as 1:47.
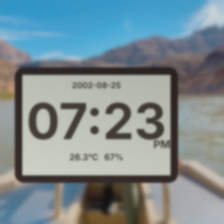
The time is 7:23
